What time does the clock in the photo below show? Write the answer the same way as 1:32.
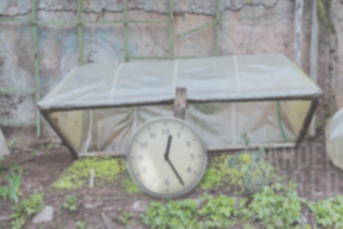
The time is 12:25
